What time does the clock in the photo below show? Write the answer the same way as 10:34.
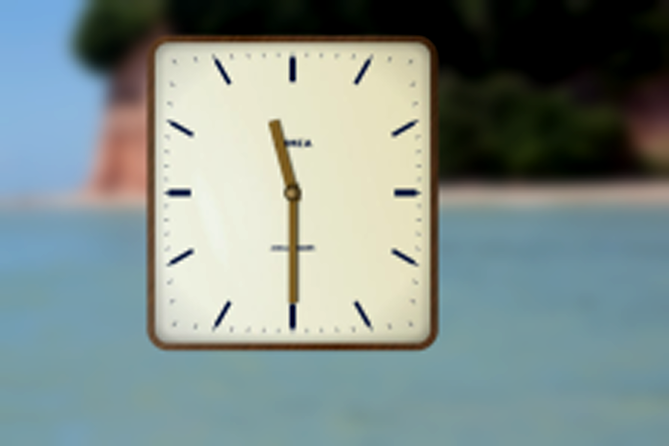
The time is 11:30
